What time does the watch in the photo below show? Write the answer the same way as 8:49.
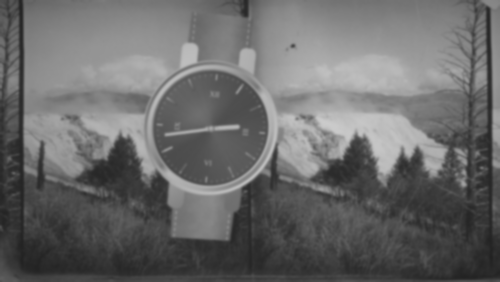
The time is 2:43
